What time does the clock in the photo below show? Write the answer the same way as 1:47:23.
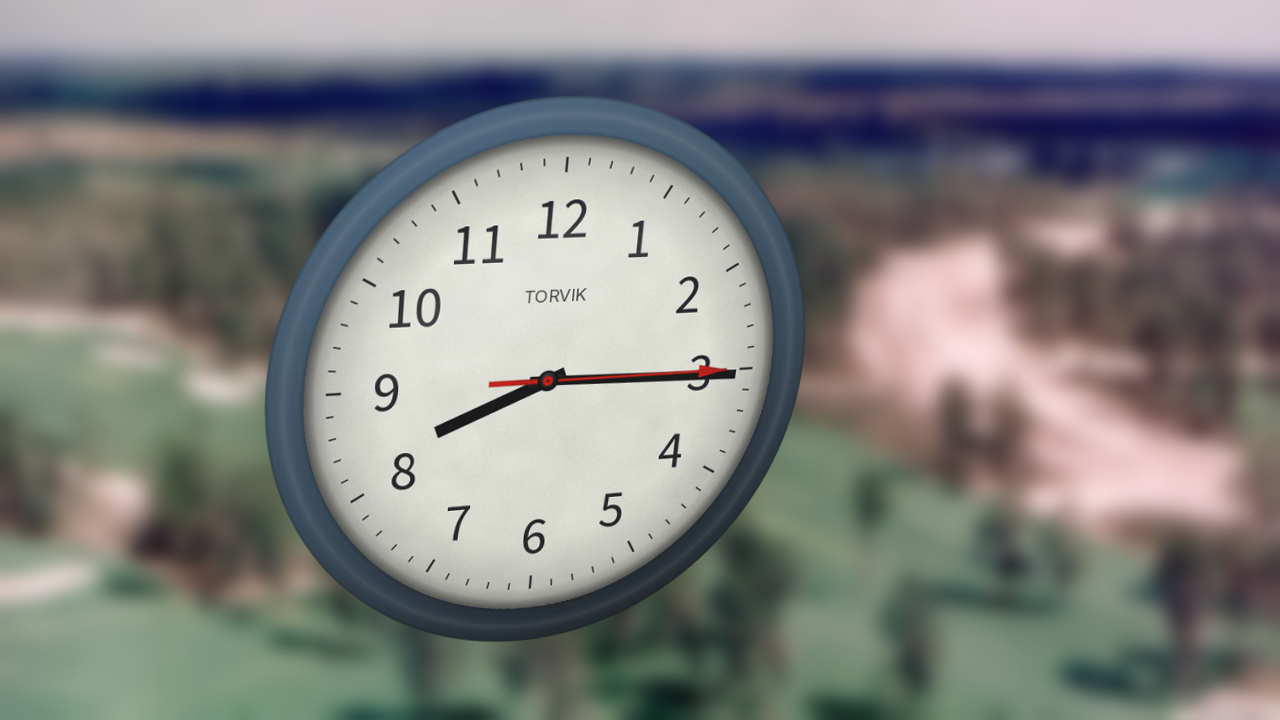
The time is 8:15:15
